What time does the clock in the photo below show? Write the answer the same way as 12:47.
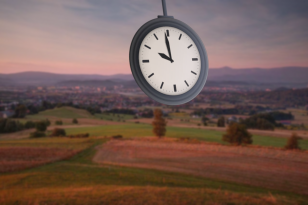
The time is 9:59
